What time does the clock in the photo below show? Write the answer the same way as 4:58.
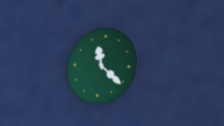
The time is 11:21
